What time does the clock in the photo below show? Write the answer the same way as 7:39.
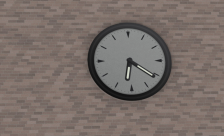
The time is 6:21
